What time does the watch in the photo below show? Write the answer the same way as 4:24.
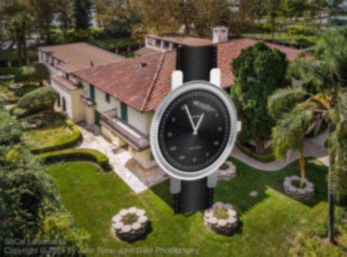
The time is 12:56
